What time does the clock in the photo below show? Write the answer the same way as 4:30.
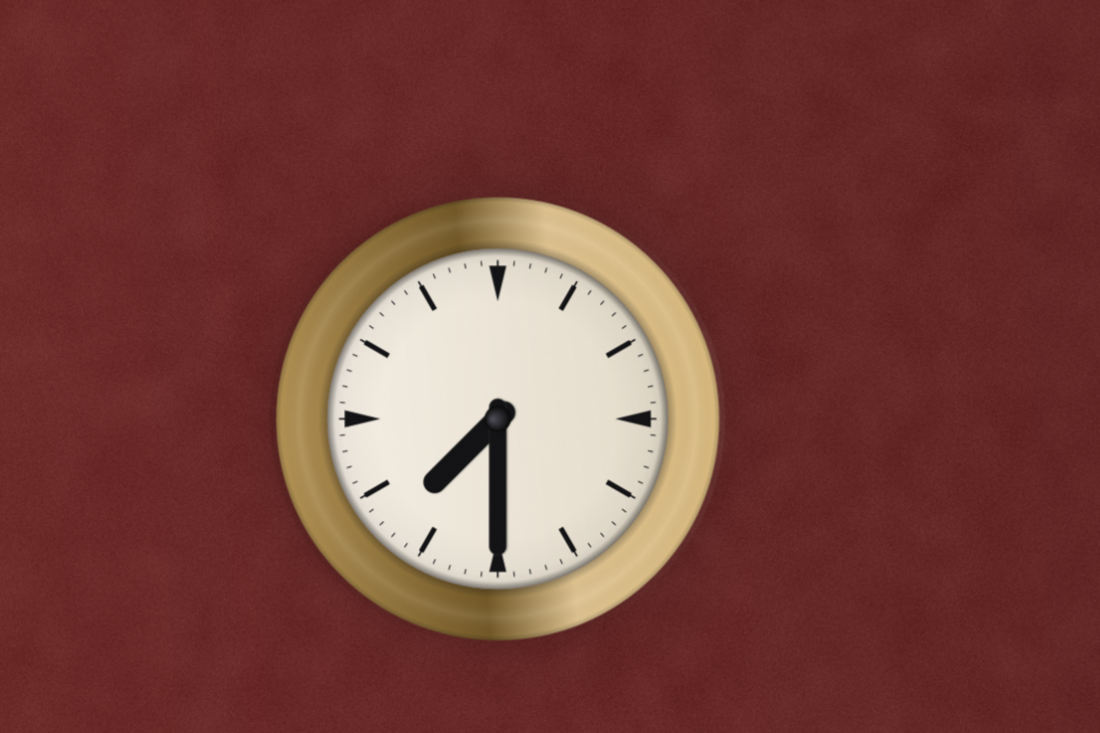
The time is 7:30
